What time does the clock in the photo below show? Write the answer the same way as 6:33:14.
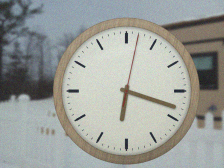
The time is 6:18:02
